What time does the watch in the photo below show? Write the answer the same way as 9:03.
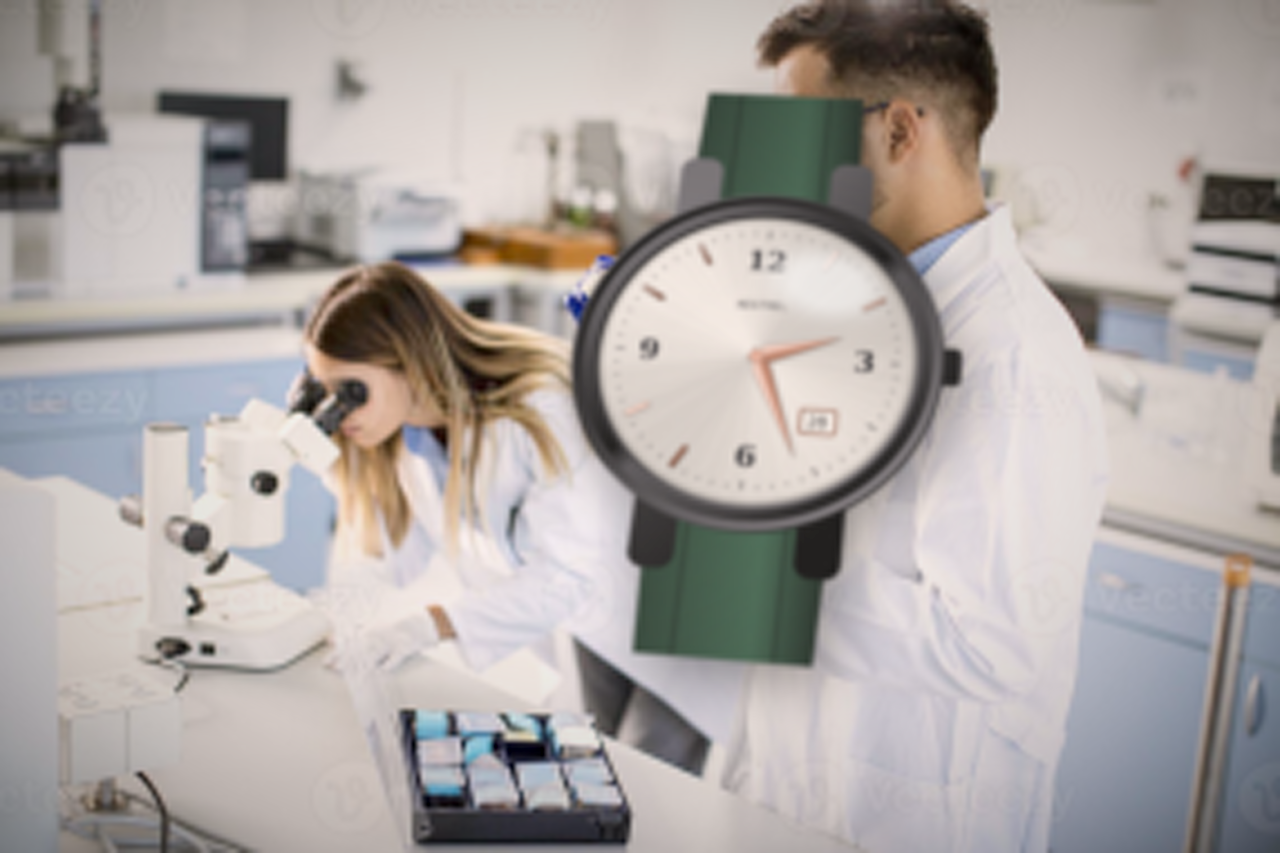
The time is 2:26
